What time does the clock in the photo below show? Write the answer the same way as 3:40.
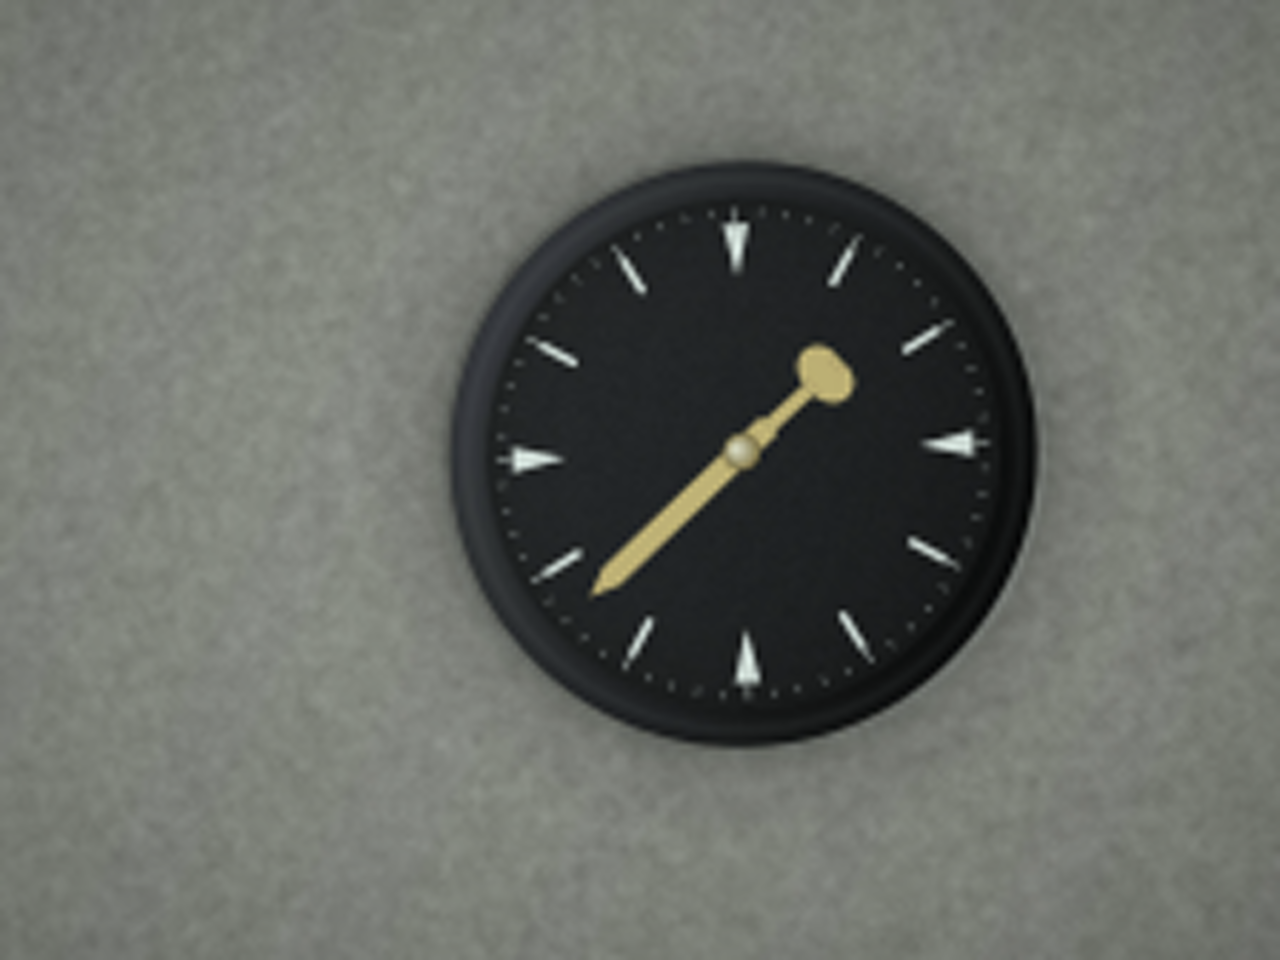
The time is 1:38
